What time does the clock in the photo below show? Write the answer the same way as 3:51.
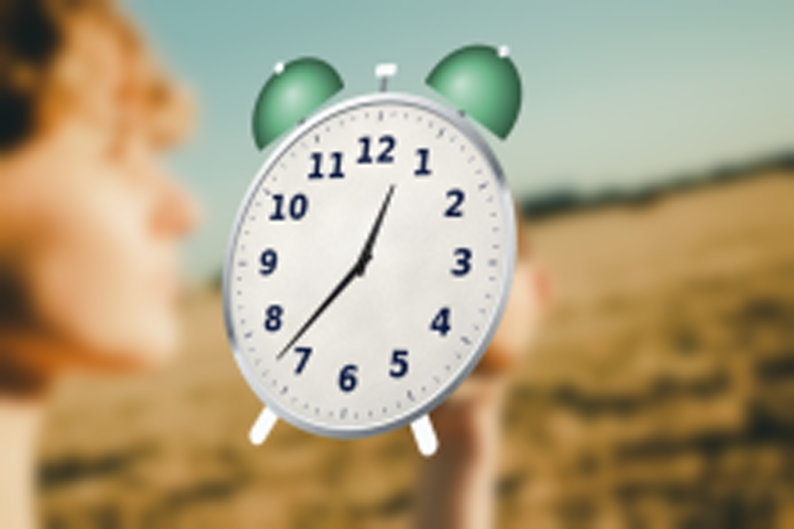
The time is 12:37
